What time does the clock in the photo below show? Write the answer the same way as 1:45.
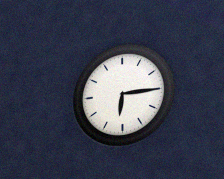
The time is 6:15
